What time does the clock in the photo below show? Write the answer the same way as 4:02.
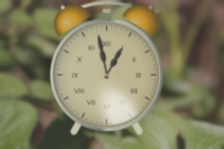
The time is 12:58
